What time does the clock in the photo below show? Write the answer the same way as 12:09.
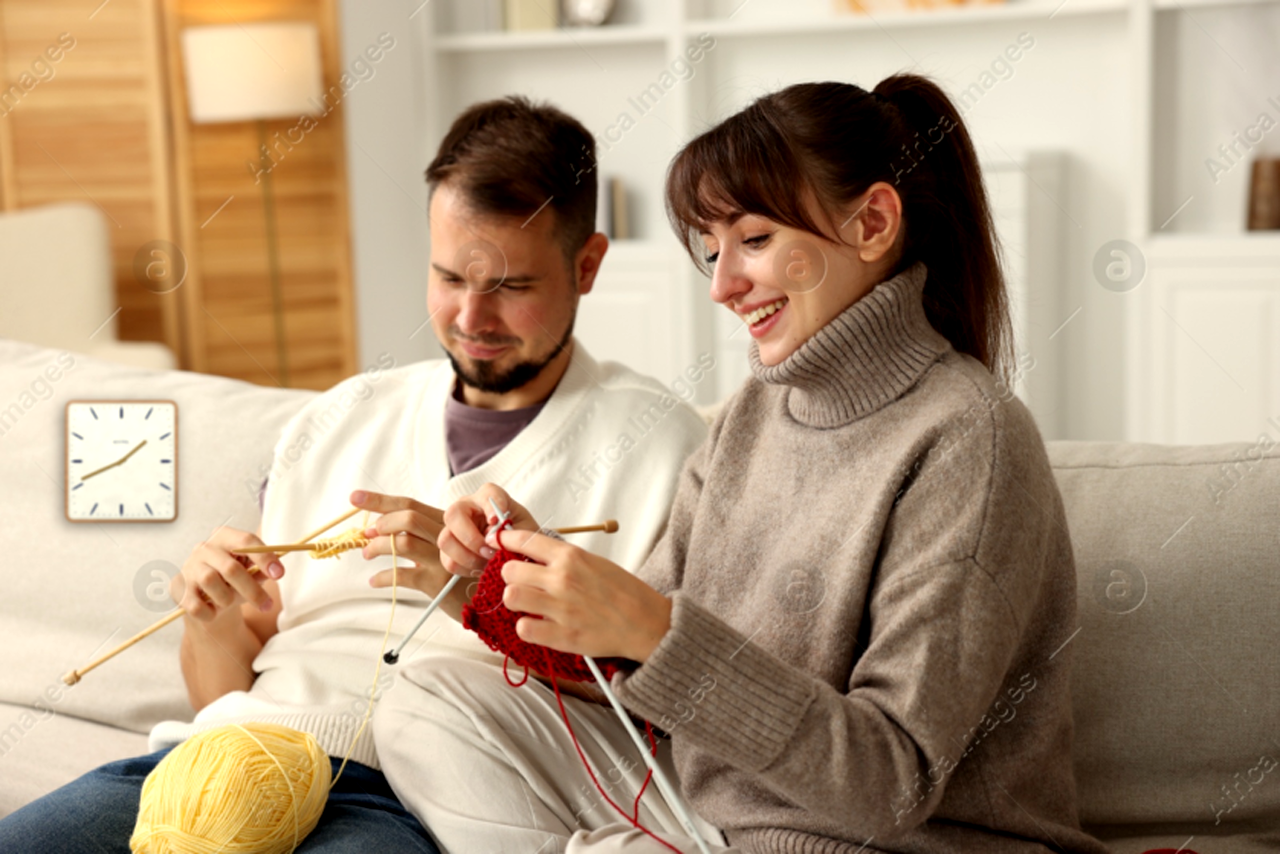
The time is 1:41
